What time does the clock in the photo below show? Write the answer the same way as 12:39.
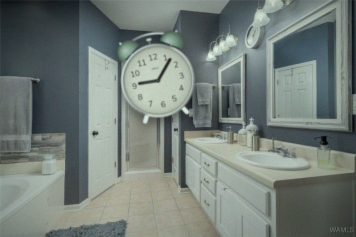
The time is 9:07
